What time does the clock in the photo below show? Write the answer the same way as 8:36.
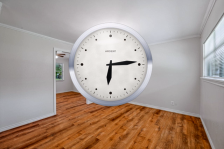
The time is 6:14
